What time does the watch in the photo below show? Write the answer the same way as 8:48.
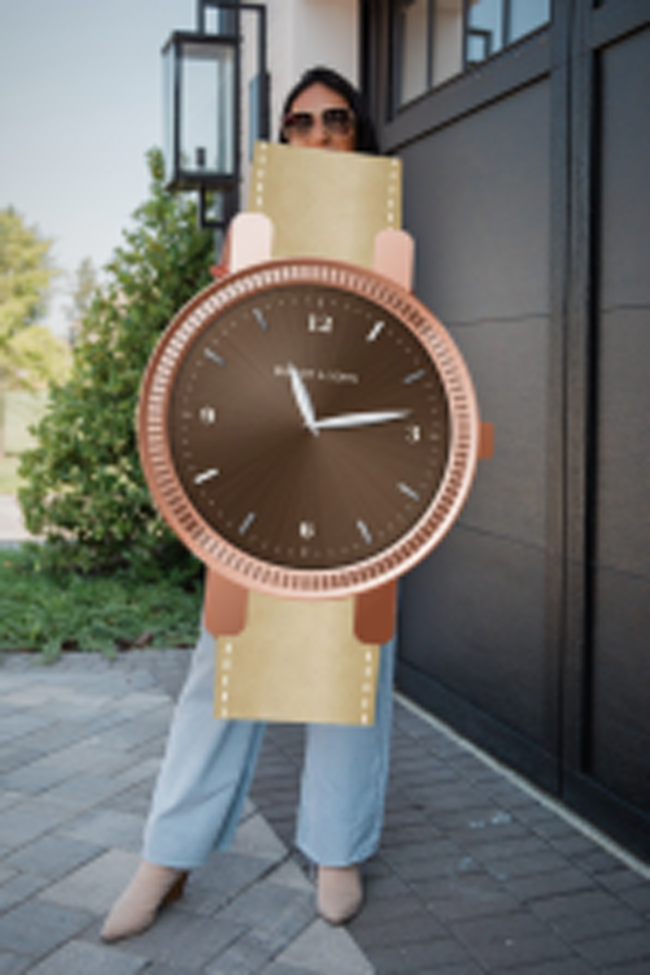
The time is 11:13
